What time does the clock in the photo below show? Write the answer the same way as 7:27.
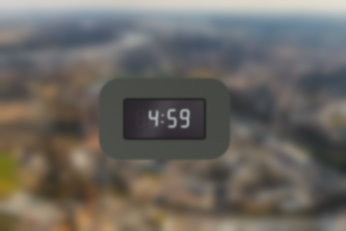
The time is 4:59
